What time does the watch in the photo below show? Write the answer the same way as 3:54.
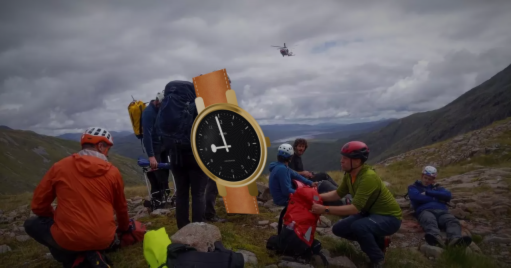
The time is 8:59
